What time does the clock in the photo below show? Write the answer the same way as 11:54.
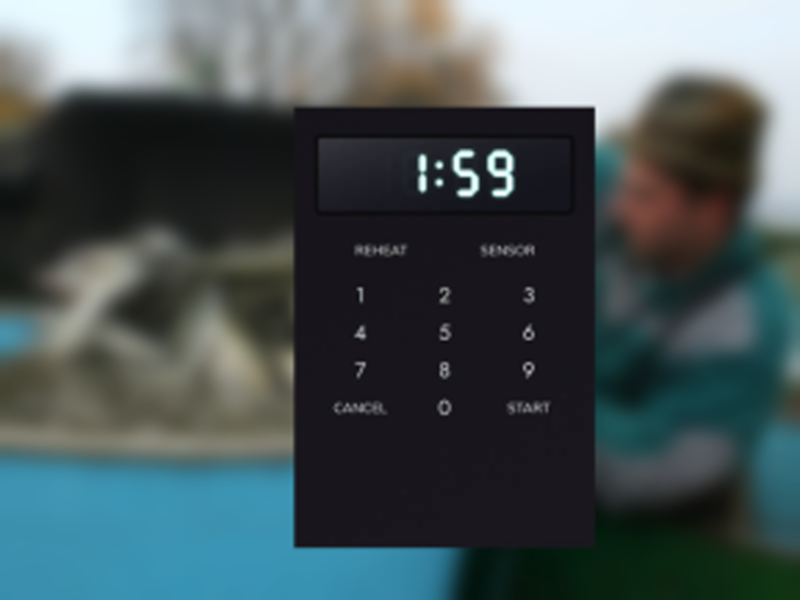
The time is 1:59
